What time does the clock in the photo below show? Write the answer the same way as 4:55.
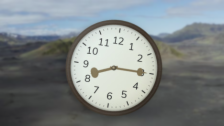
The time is 8:15
